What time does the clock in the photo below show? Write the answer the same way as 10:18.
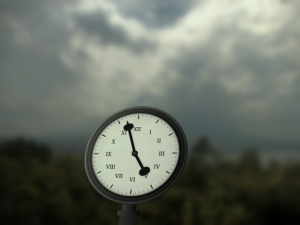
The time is 4:57
